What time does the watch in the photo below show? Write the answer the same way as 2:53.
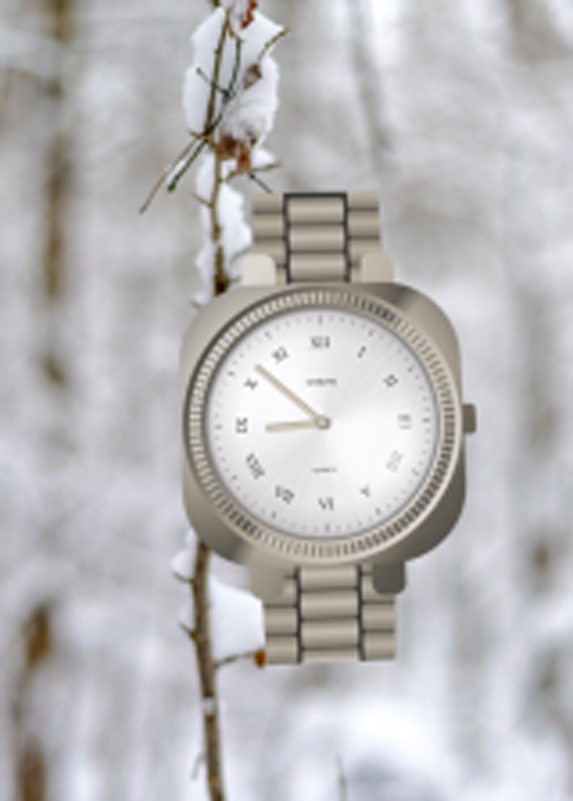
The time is 8:52
